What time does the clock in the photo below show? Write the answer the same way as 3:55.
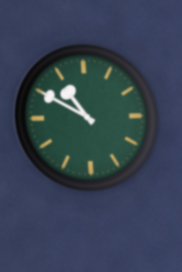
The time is 10:50
